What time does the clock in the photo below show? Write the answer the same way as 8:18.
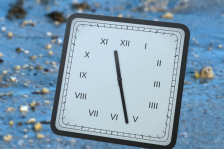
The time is 11:27
